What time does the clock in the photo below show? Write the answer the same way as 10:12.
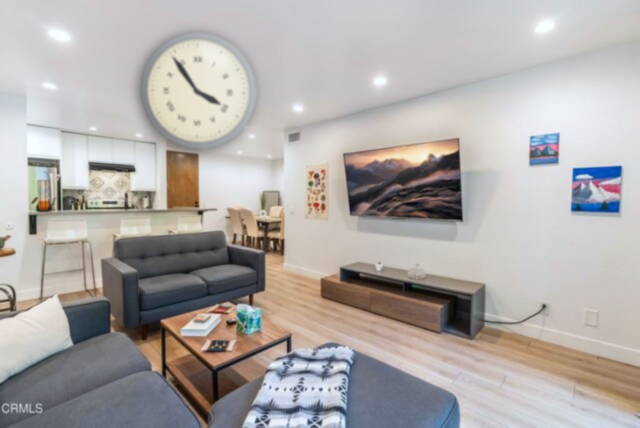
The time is 3:54
